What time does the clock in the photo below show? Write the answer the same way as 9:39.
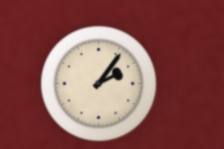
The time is 2:06
